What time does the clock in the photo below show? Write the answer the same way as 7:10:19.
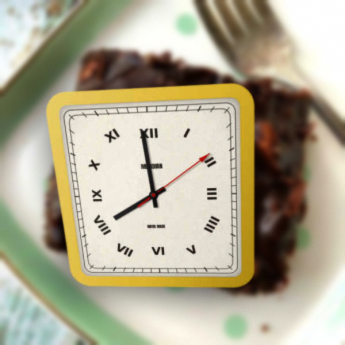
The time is 7:59:09
